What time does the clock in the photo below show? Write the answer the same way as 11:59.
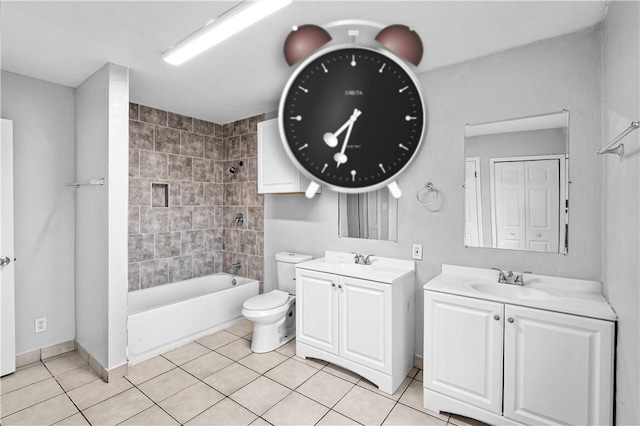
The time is 7:33
